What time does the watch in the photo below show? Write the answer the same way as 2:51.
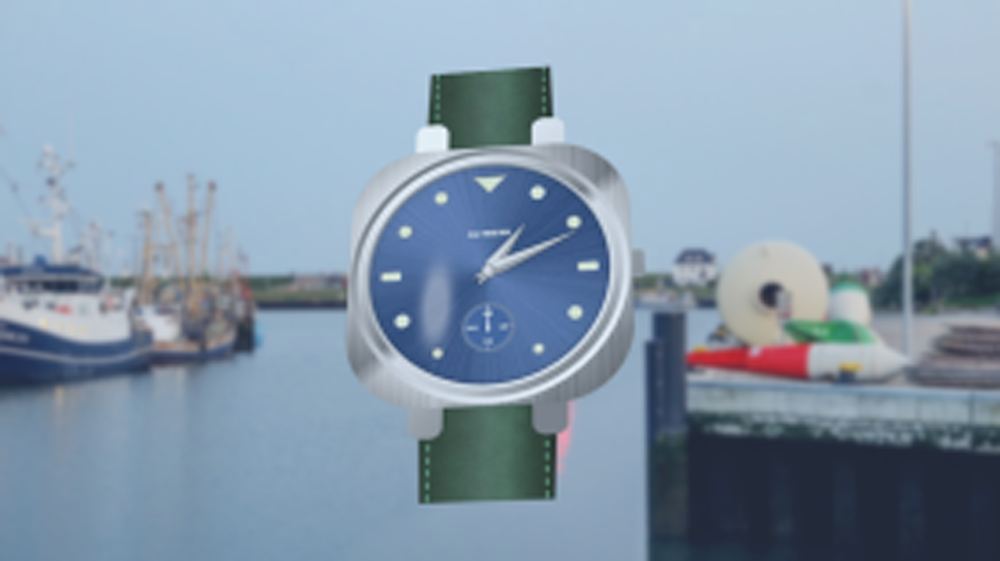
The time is 1:11
